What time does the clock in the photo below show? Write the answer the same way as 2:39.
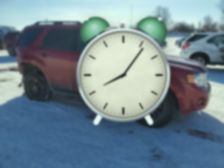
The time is 8:06
